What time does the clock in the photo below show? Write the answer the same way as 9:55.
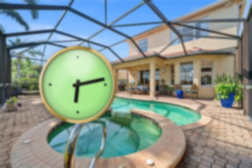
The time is 6:13
